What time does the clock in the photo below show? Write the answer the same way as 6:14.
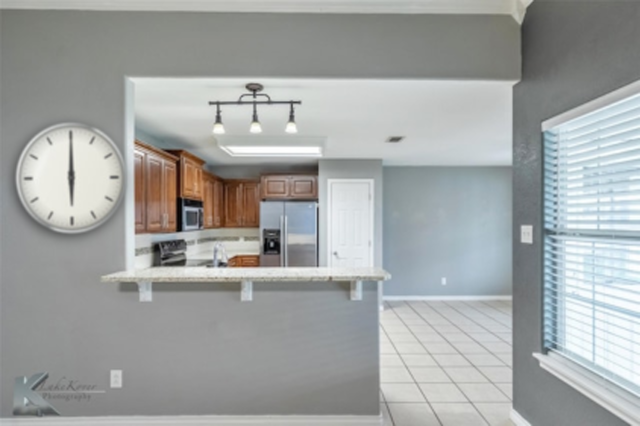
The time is 6:00
